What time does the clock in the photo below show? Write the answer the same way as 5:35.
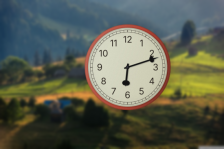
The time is 6:12
